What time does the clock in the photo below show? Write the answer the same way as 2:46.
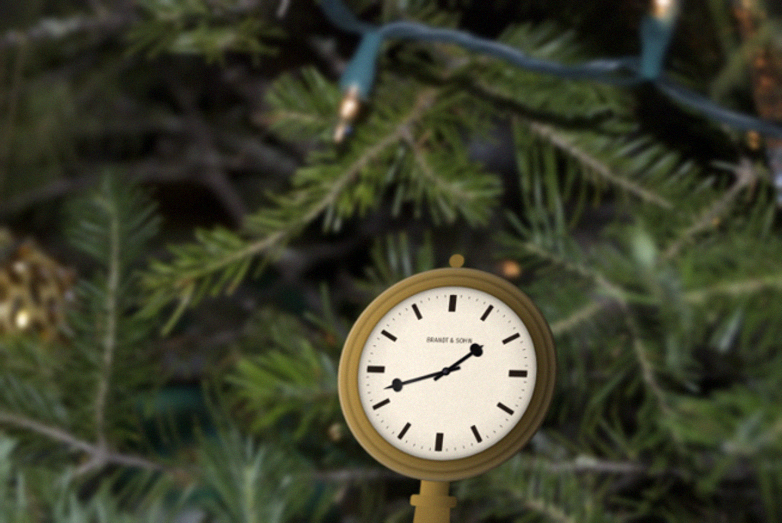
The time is 1:42
